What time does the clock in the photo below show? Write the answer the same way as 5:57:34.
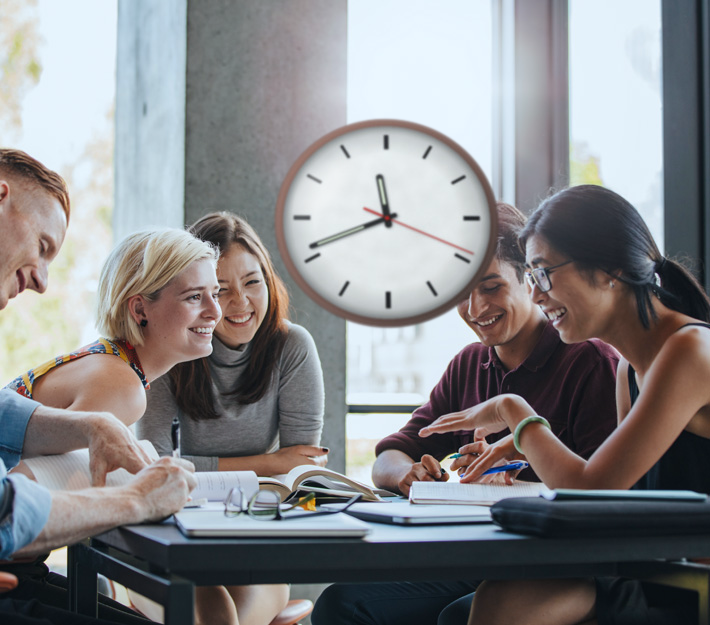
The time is 11:41:19
